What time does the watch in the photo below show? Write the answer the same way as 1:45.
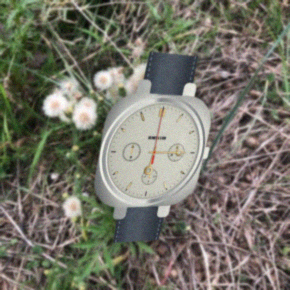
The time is 6:15
